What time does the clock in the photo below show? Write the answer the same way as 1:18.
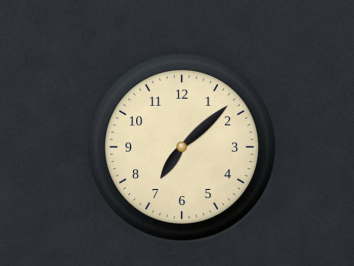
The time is 7:08
